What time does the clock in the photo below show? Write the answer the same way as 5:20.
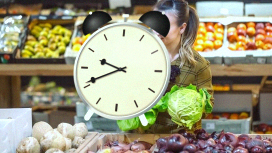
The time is 9:41
